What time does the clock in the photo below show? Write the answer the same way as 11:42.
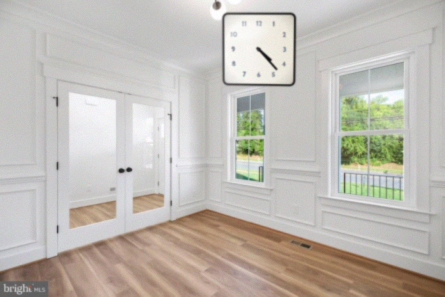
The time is 4:23
